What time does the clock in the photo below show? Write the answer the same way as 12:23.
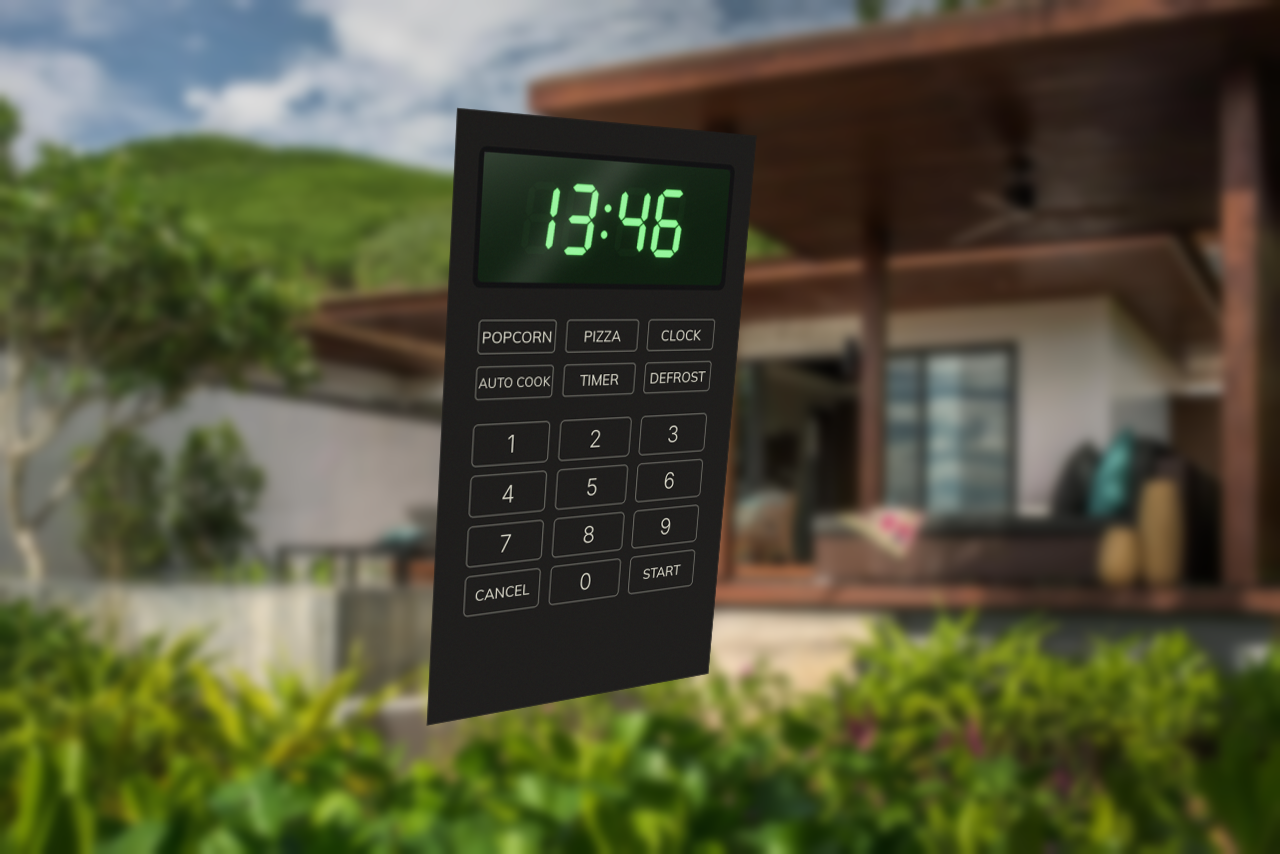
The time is 13:46
